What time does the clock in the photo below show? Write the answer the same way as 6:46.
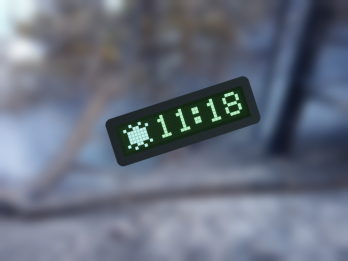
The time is 11:18
